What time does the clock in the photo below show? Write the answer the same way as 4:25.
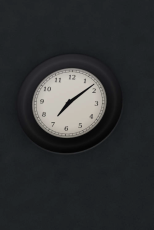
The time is 7:08
